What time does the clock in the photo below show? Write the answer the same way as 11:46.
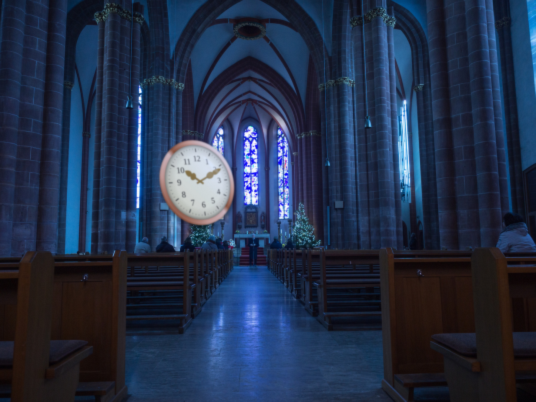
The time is 10:11
